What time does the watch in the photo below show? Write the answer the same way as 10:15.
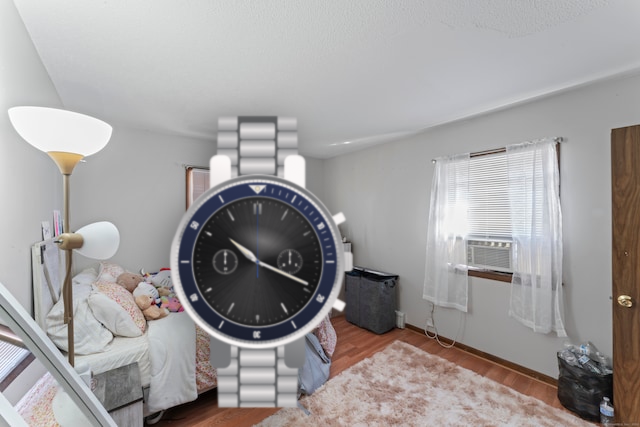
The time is 10:19
